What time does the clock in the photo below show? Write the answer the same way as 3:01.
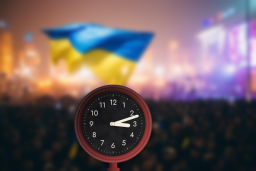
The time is 3:12
